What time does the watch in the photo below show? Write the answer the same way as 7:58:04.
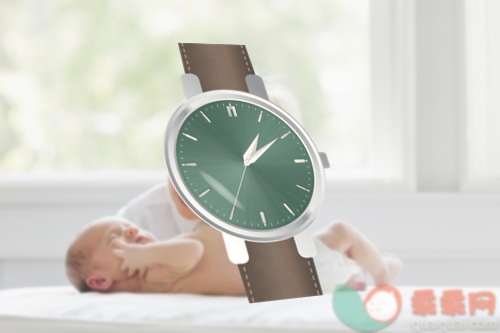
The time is 1:09:35
